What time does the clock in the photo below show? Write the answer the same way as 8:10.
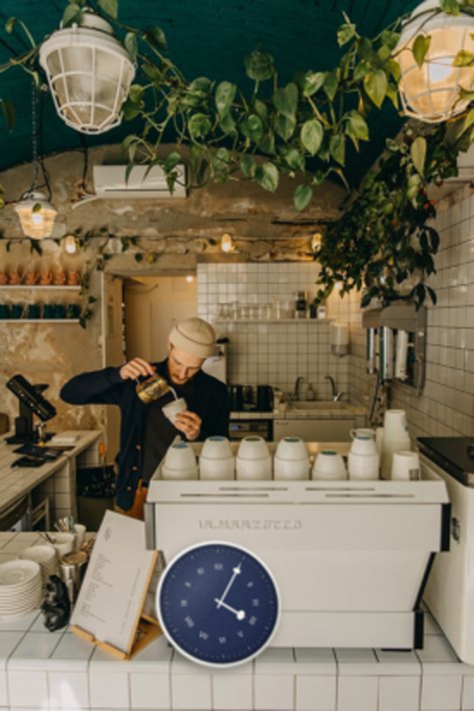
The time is 4:05
